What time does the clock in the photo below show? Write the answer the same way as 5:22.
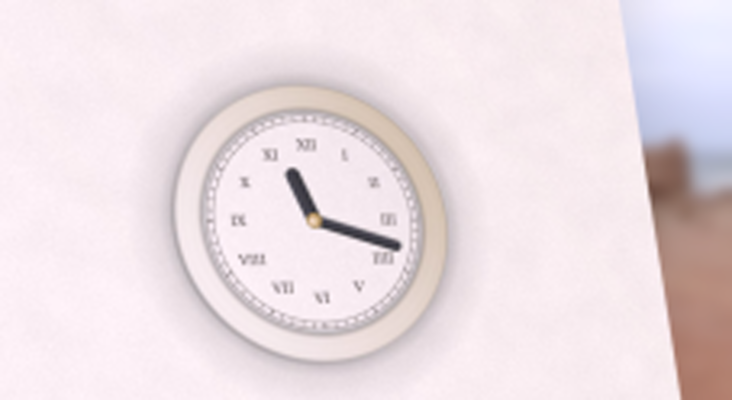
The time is 11:18
